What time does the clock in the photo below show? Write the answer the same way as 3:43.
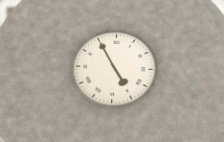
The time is 4:55
